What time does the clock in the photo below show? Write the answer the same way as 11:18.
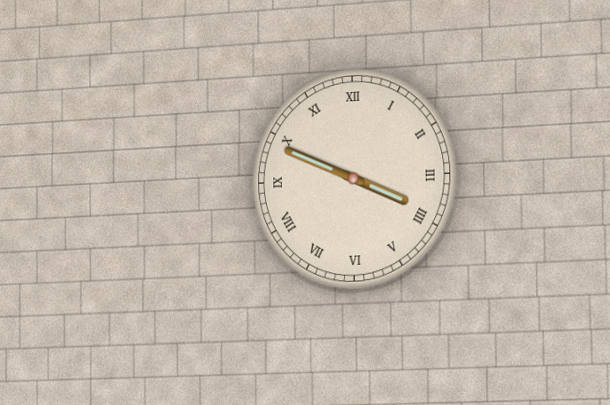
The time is 3:49
